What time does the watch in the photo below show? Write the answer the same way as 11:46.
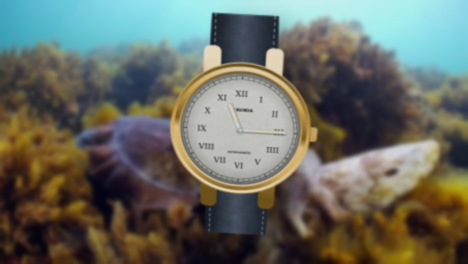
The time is 11:15
